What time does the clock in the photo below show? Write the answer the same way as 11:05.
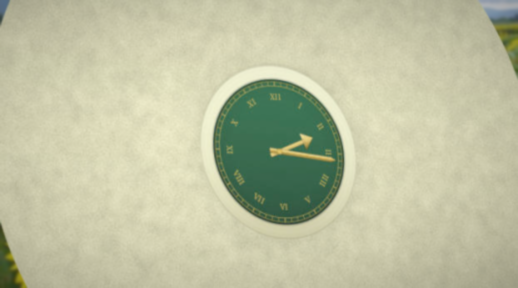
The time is 2:16
